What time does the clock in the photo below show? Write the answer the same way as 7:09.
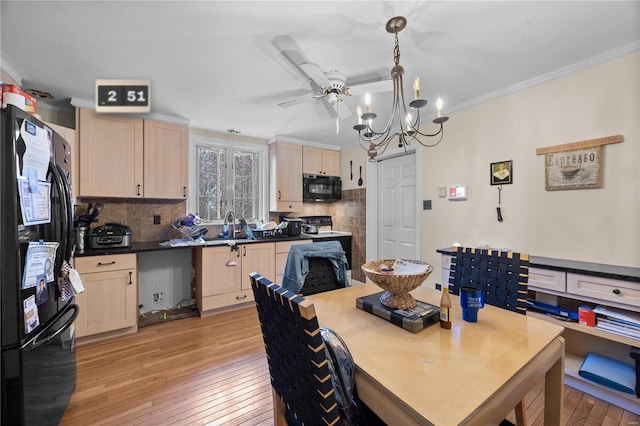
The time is 2:51
